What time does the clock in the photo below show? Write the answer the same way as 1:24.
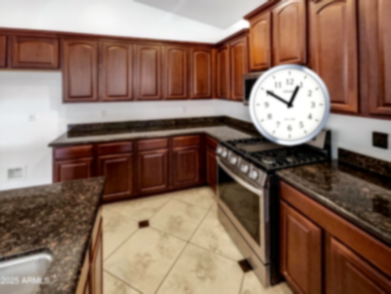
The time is 12:50
